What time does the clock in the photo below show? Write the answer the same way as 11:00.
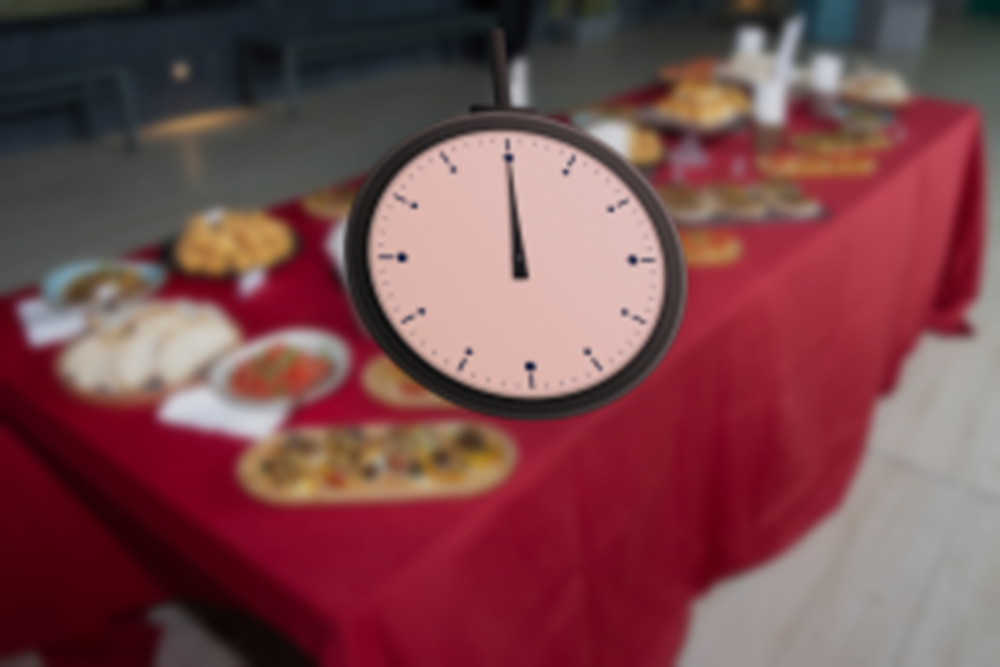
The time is 12:00
